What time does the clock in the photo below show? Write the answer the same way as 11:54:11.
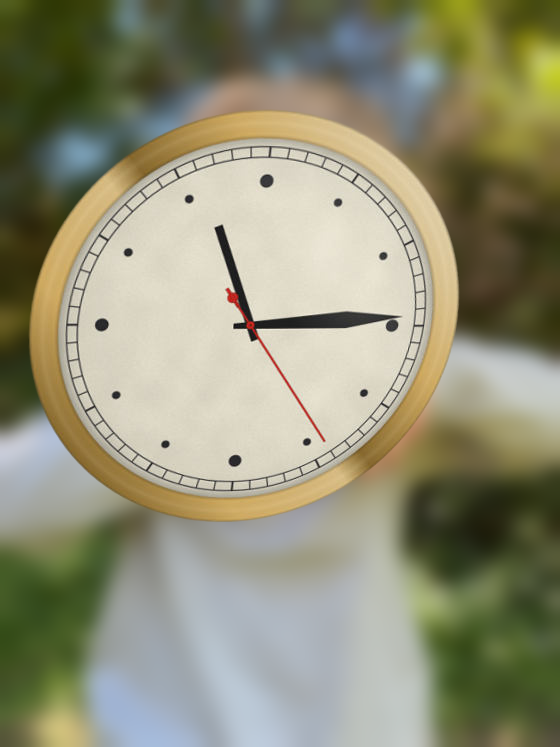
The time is 11:14:24
